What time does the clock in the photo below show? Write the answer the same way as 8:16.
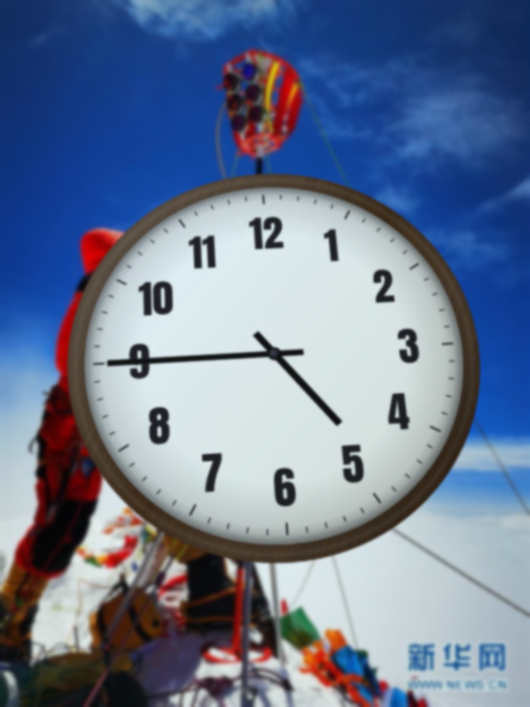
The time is 4:45
